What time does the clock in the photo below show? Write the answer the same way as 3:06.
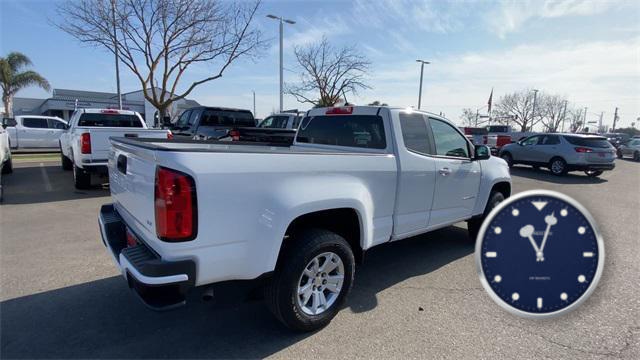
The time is 11:03
